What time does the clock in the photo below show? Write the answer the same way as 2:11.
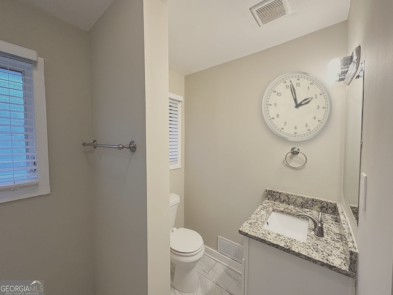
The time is 1:57
